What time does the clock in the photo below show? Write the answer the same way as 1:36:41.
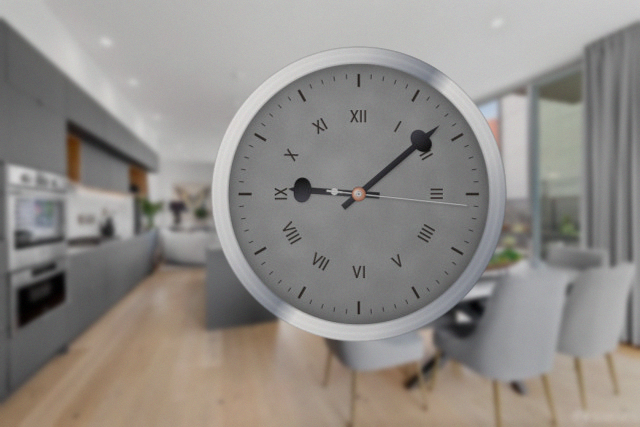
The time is 9:08:16
